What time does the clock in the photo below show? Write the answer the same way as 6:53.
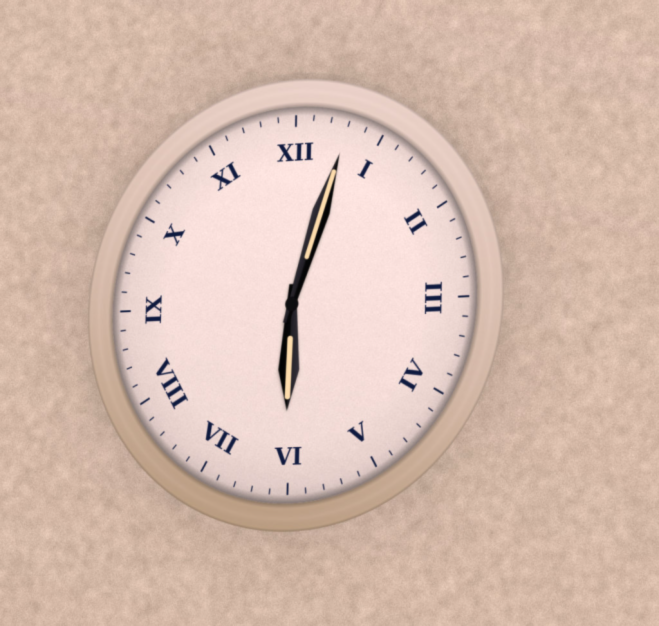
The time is 6:03
